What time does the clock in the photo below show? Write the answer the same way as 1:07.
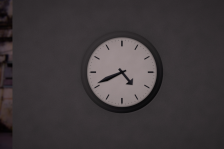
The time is 4:41
